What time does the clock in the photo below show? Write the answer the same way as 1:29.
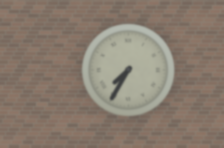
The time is 7:35
